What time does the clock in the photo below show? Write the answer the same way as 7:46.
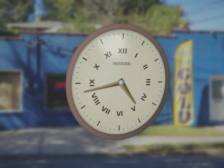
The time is 4:43
